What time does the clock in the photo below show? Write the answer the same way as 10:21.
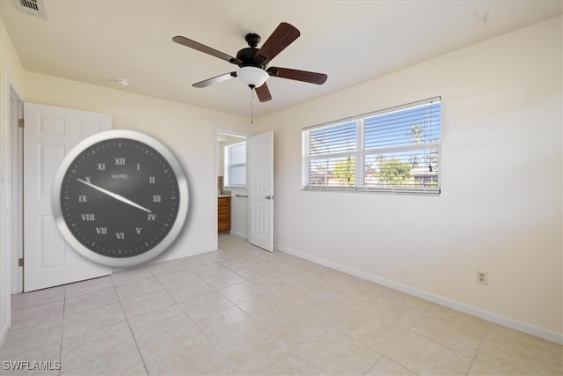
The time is 3:49
